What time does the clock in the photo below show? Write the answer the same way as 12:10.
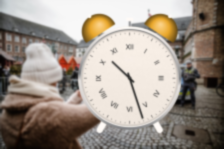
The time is 10:27
